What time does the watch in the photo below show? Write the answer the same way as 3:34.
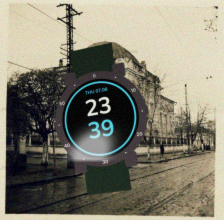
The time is 23:39
